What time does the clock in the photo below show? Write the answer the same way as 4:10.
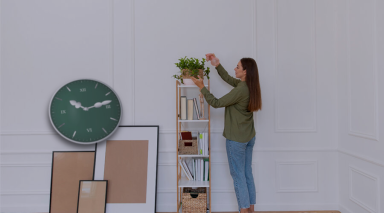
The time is 10:13
